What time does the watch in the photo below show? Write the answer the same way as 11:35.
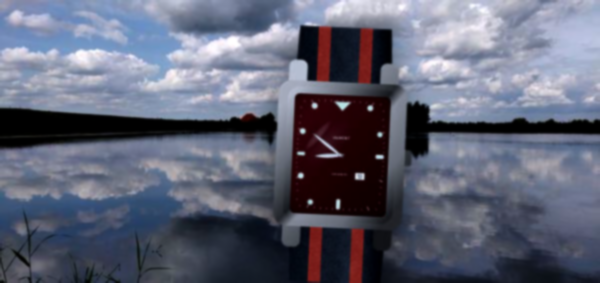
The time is 8:51
